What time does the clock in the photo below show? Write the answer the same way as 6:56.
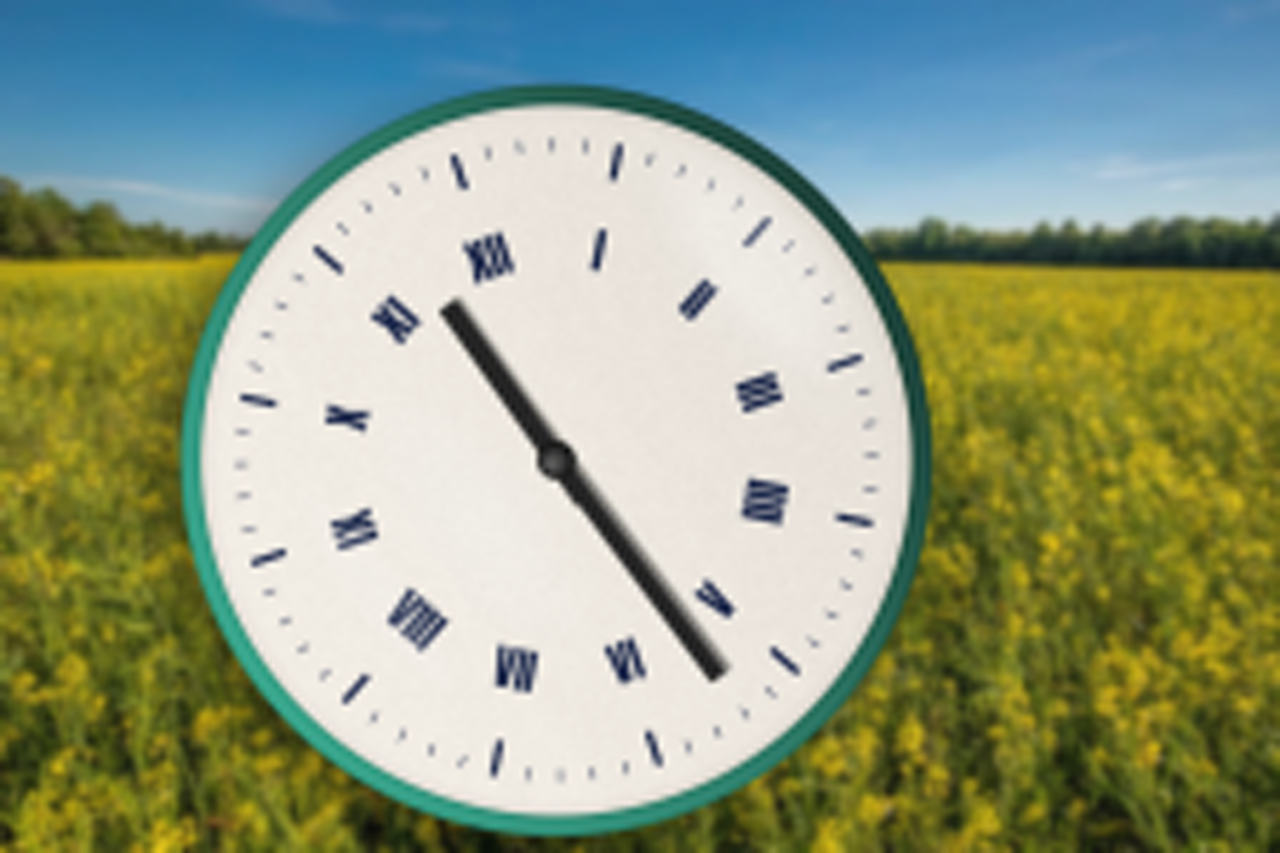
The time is 11:27
